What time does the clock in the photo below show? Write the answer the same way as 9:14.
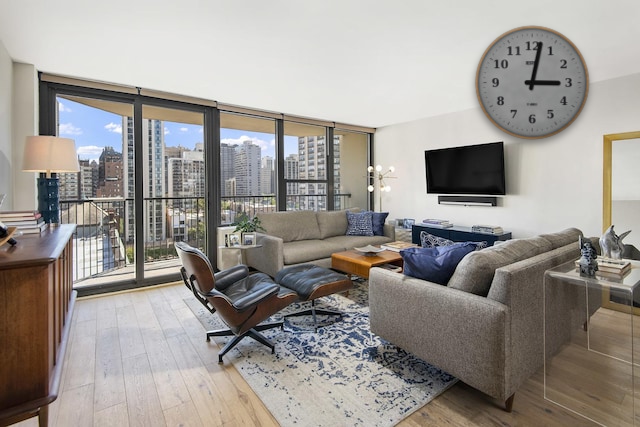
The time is 3:02
